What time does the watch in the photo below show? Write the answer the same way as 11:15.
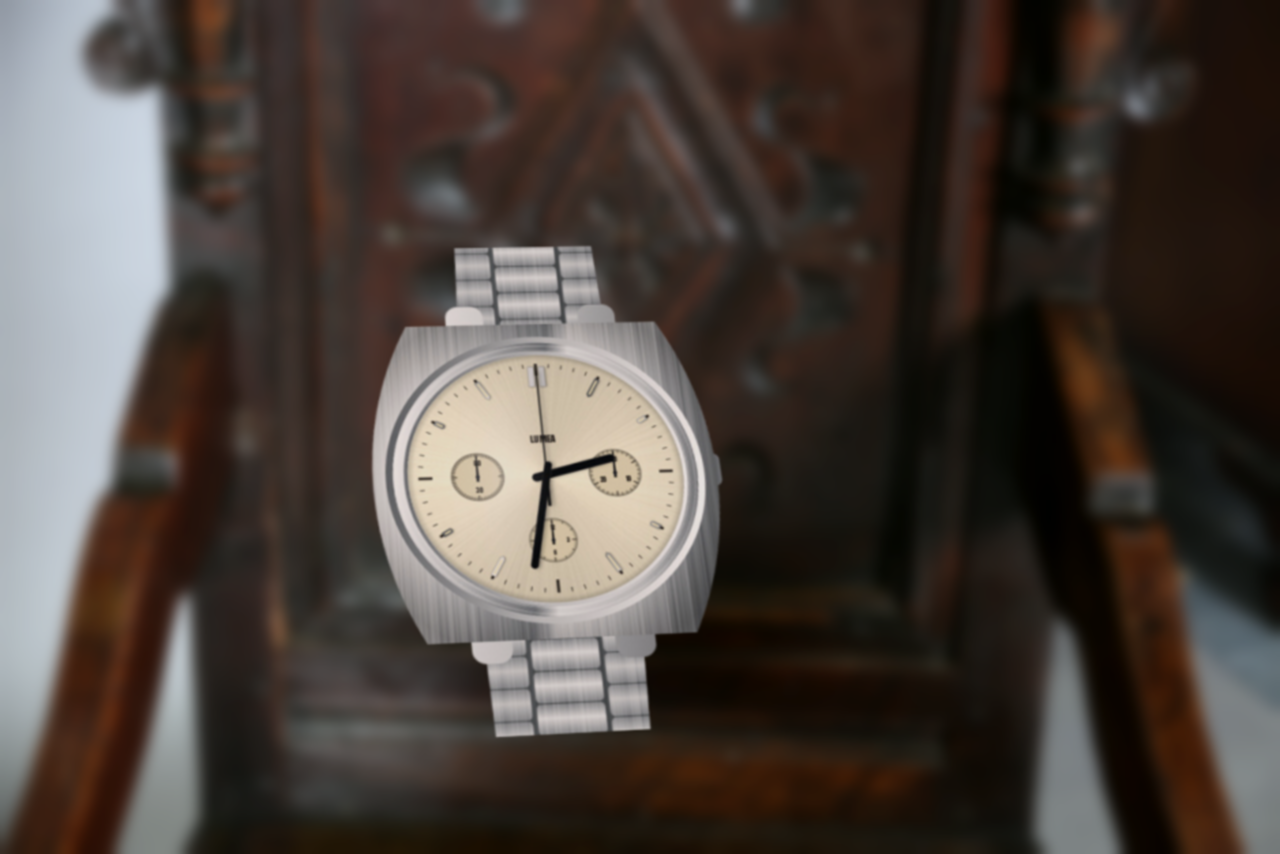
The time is 2:32
